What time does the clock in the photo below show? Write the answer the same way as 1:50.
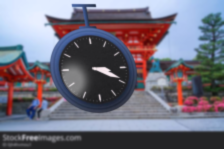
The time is 3:19
